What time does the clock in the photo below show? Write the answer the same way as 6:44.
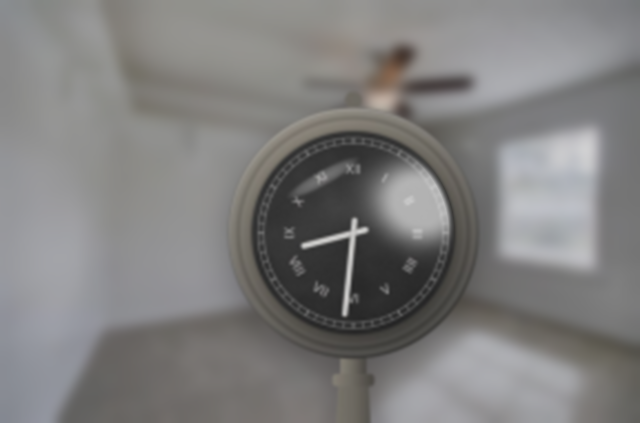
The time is 8:31
